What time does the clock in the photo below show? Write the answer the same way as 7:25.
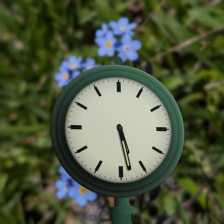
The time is 5:28
